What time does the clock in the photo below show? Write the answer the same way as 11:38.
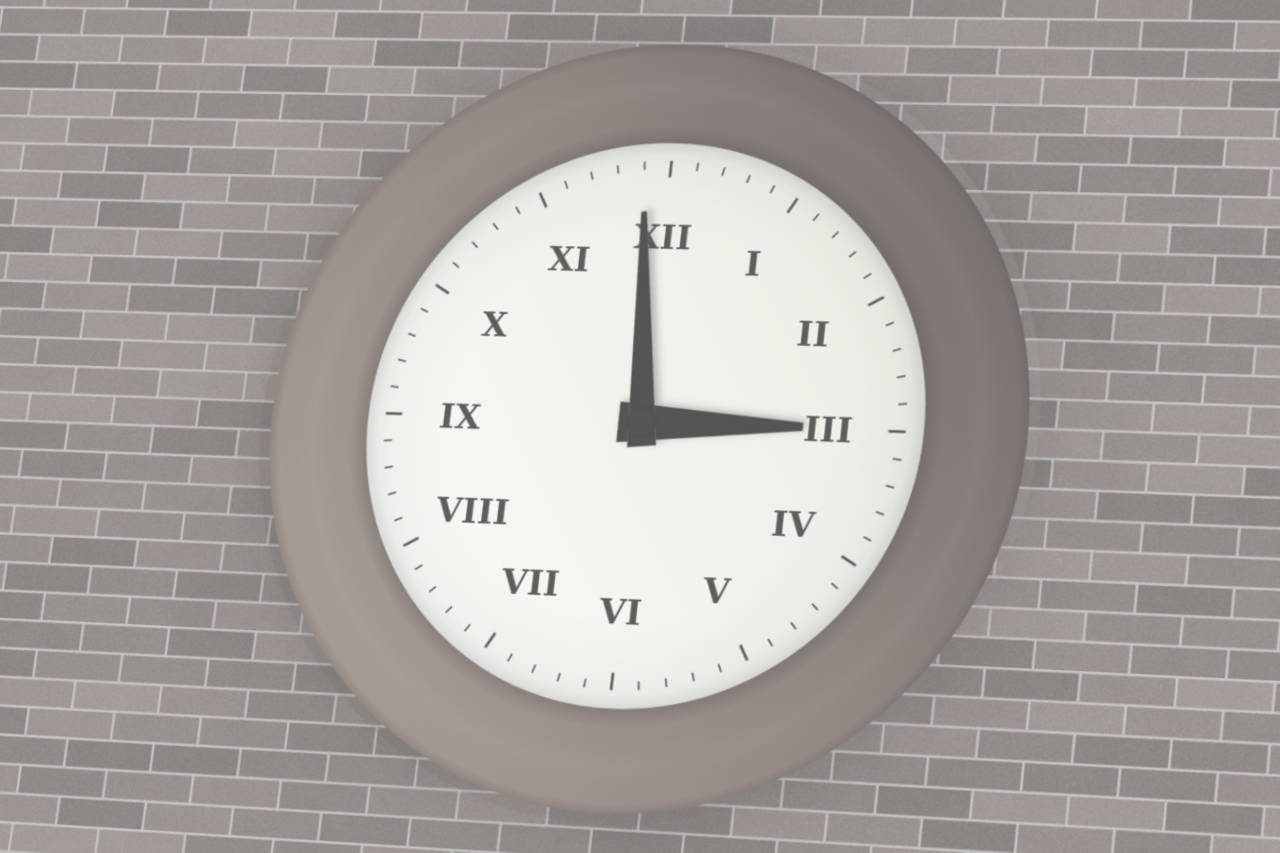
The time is 2:59
